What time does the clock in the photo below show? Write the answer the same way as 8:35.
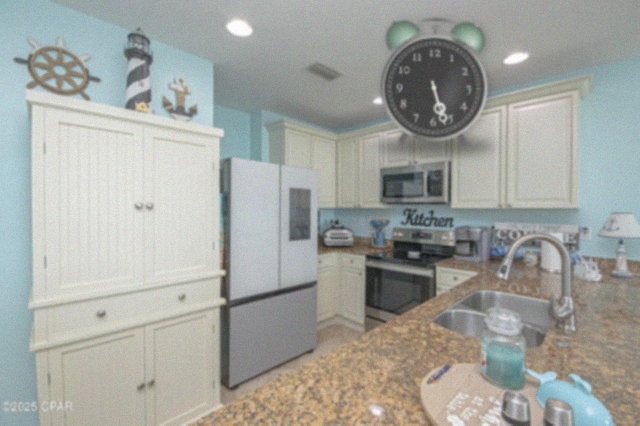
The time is 5:27
